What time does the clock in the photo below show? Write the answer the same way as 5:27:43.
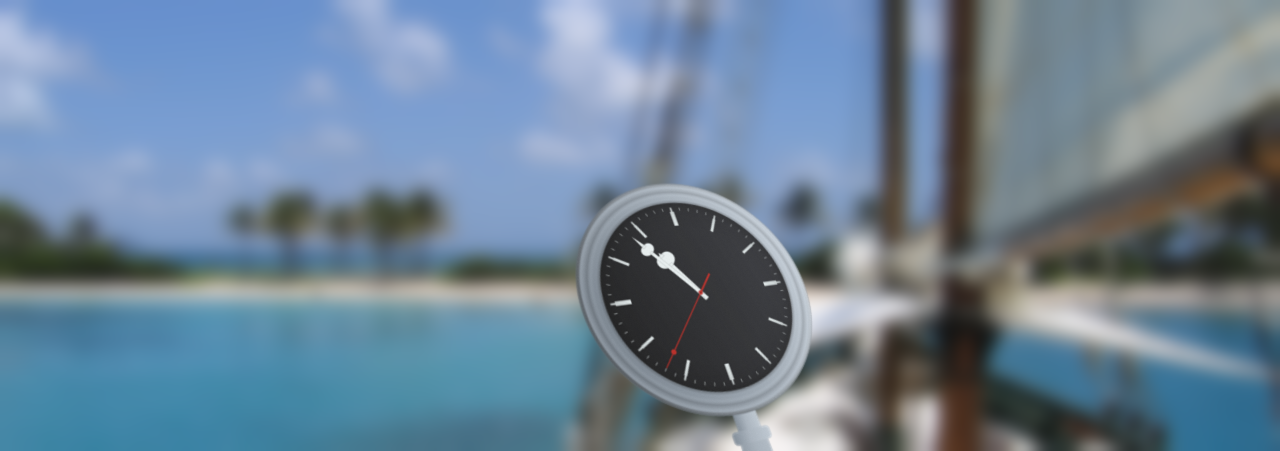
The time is 10:53:37
